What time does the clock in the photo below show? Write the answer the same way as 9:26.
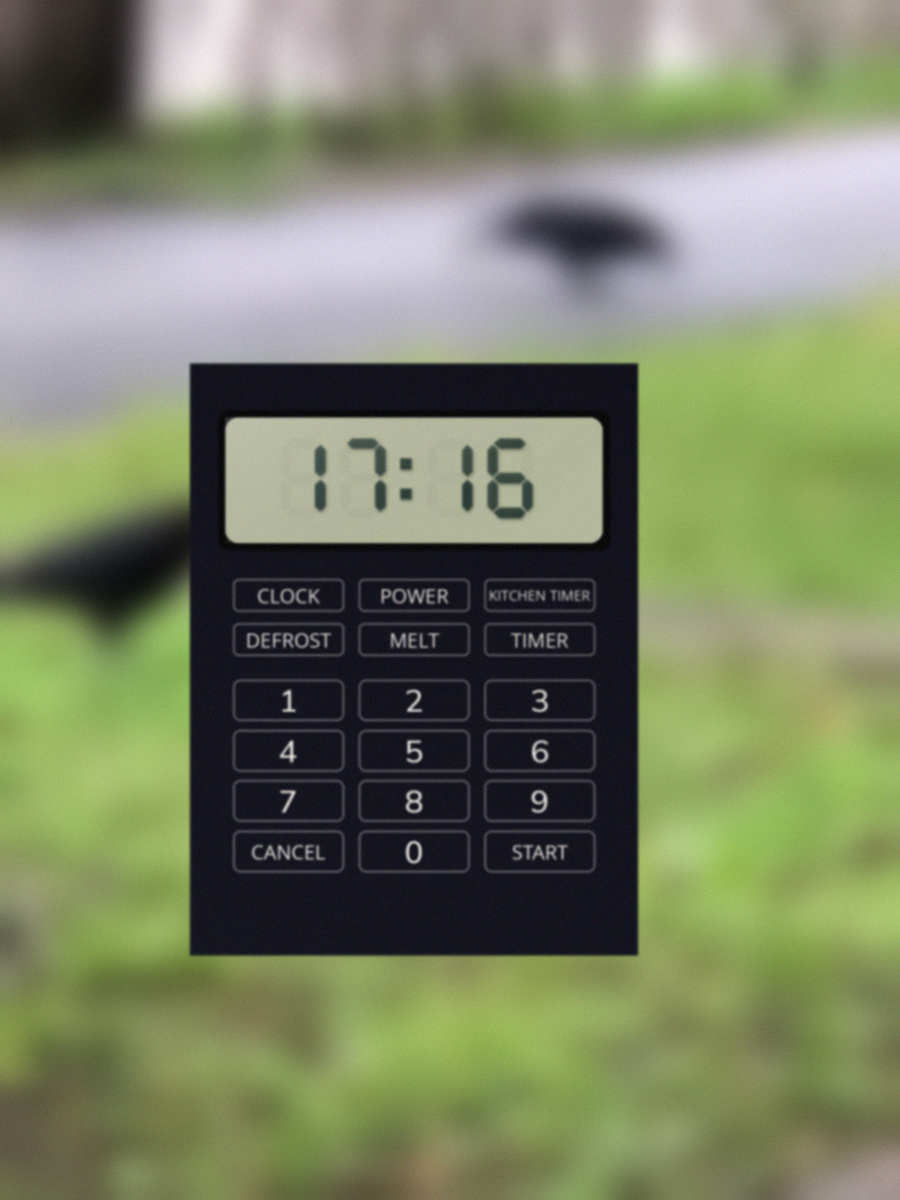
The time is 17:16
